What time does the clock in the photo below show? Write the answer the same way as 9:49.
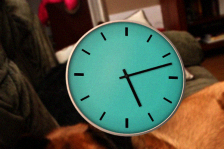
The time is 5:12
